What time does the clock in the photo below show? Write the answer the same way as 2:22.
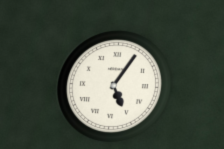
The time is 5:05
